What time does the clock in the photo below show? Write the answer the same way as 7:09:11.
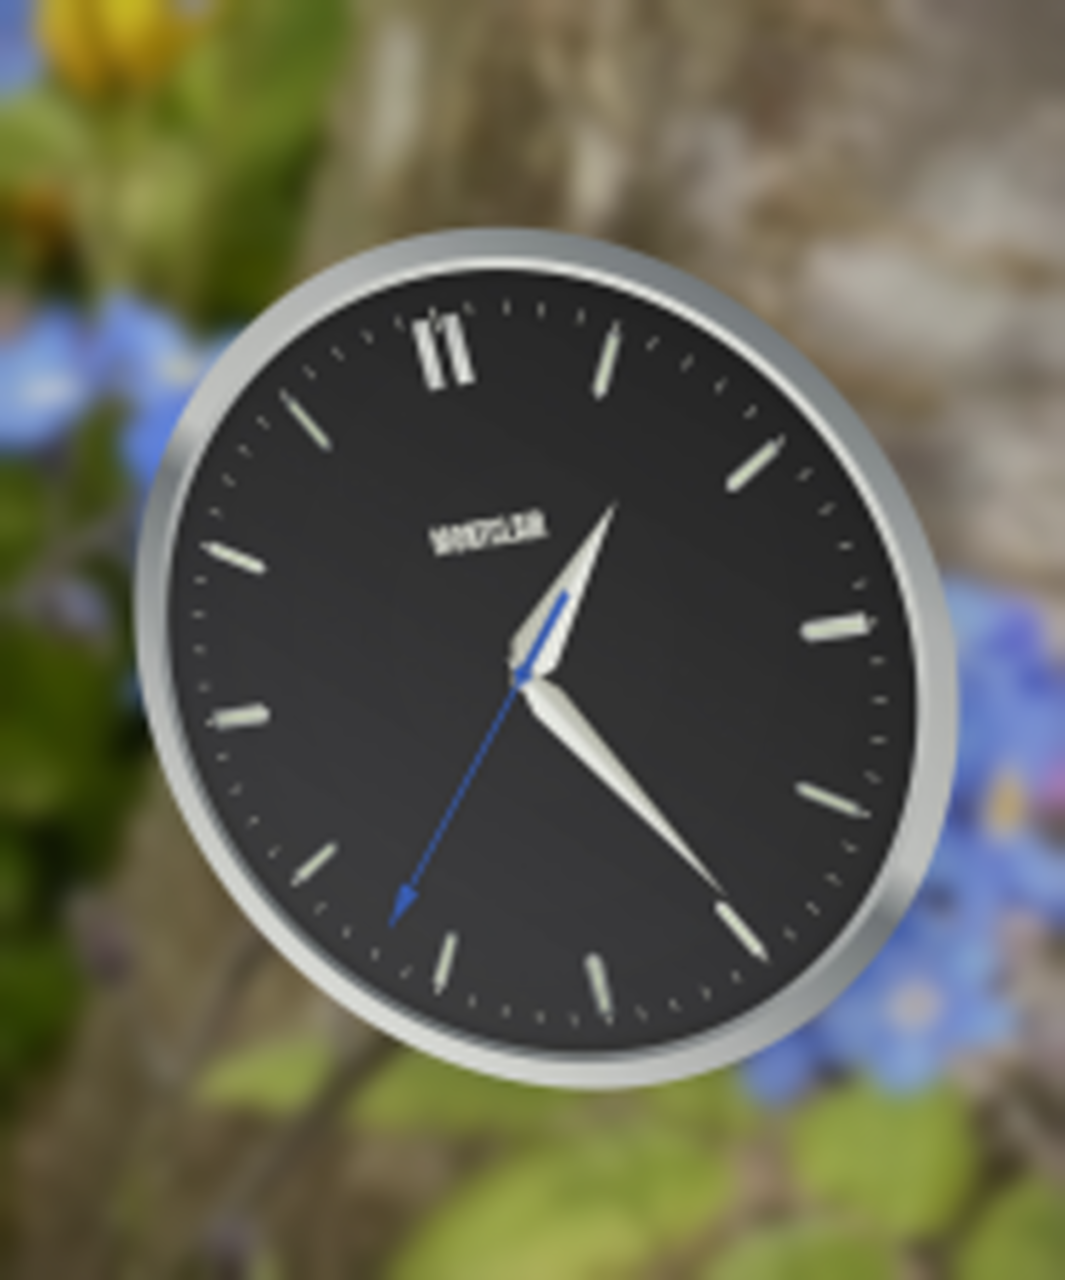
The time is 1:24:37
